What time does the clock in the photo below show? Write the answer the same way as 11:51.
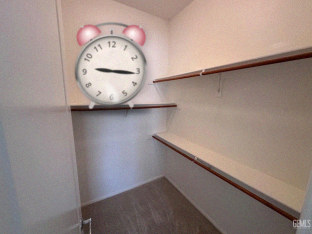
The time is 9:16
